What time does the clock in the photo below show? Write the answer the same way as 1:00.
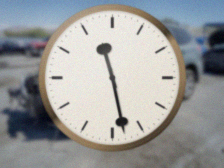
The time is 11:28
